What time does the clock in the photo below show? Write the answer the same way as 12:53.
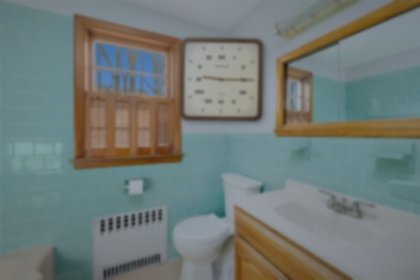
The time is 9:15
